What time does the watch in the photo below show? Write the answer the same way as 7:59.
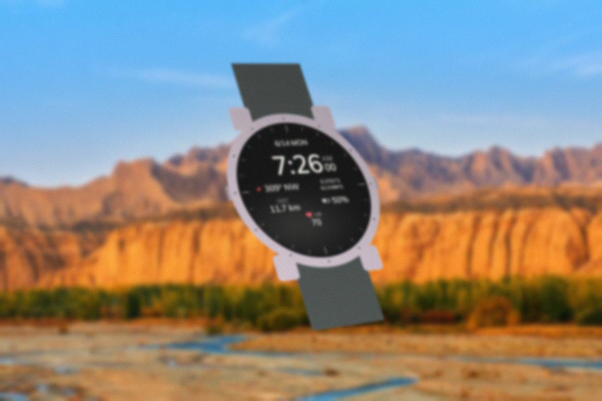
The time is 7:26
